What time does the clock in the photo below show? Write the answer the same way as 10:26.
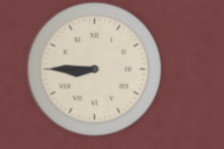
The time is 8:45
